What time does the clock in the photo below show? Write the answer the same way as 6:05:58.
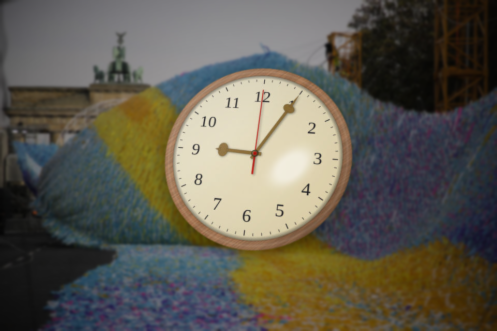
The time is 9:05:00
